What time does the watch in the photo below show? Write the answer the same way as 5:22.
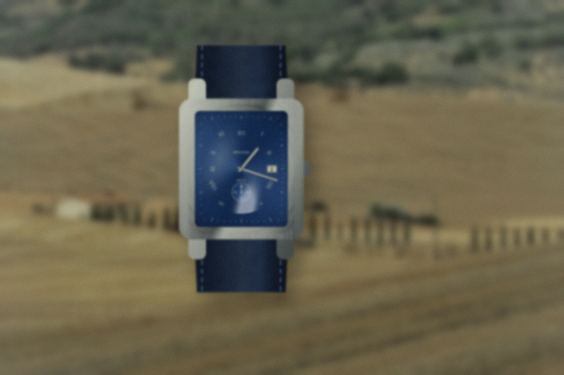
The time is 1:18
